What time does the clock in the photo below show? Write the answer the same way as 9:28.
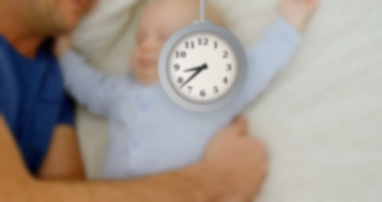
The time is 8:38
